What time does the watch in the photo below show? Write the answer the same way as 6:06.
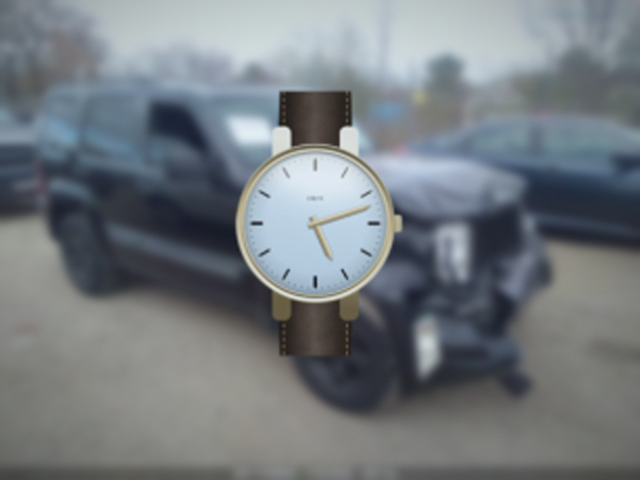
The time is 5:12
